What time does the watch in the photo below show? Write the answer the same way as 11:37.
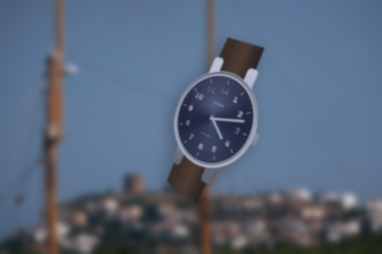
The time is 4:12
